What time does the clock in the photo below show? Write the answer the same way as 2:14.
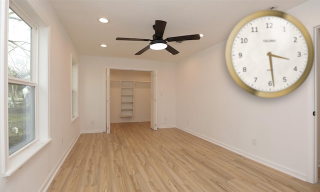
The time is 3:29
